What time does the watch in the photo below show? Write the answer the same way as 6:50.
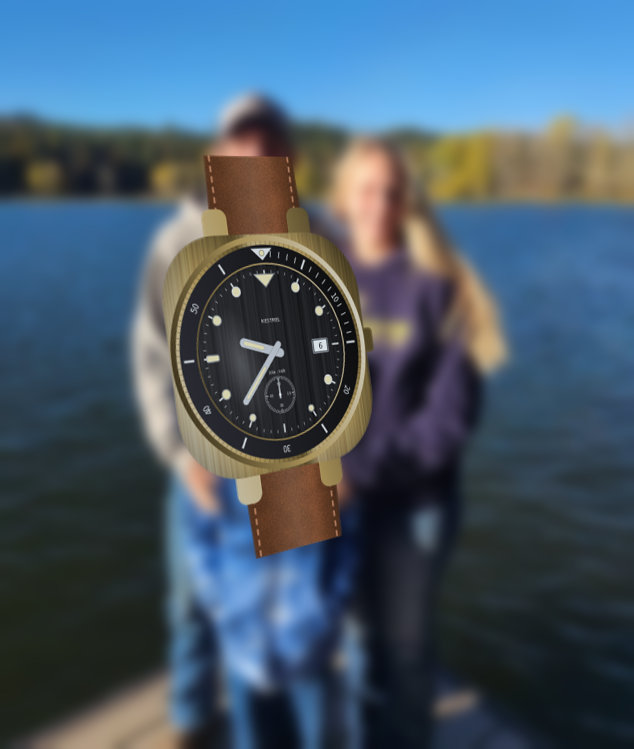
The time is 9:37
